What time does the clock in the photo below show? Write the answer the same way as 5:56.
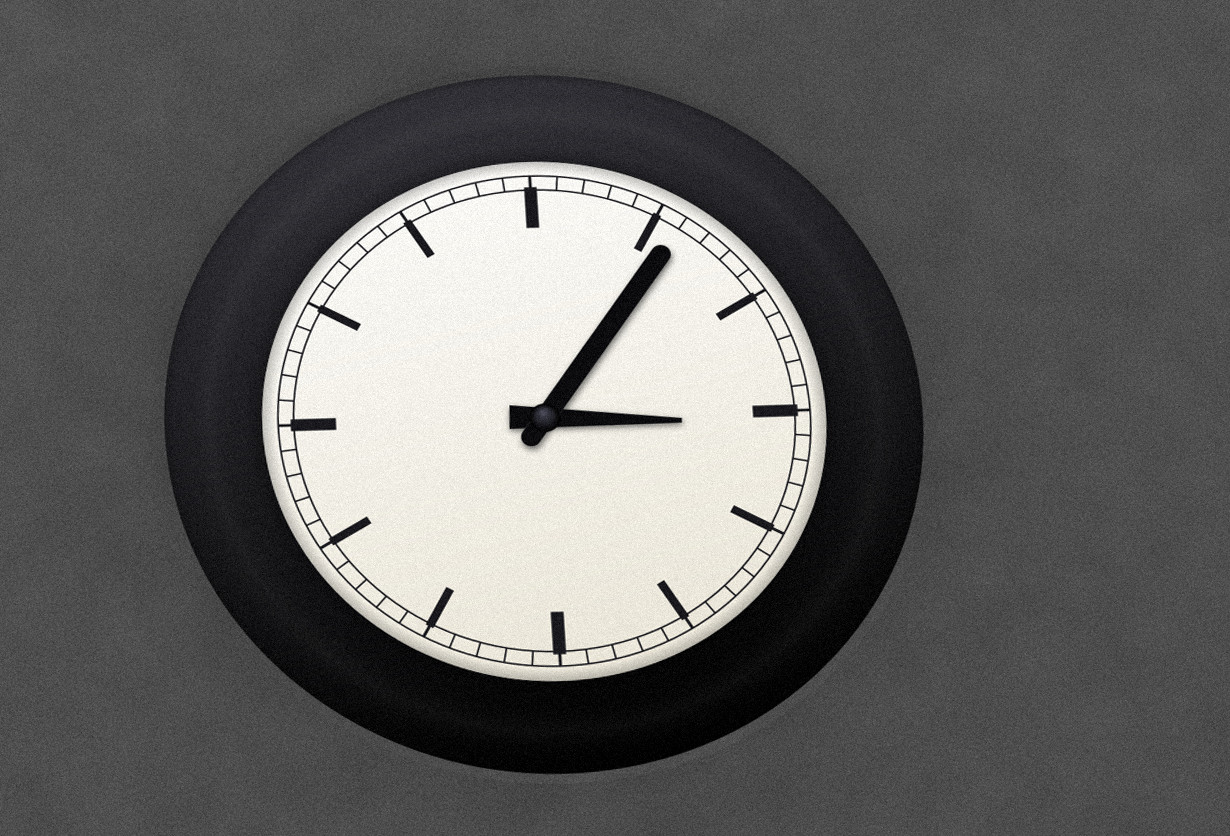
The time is 3:06
